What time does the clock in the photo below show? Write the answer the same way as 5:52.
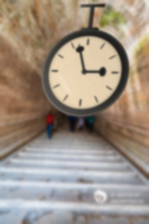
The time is 2:57
